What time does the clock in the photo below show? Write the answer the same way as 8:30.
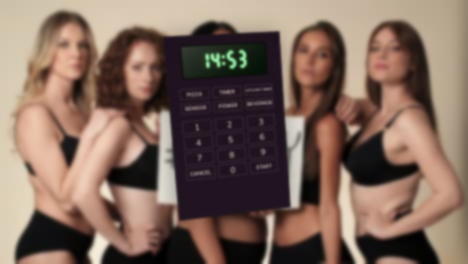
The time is 14:53
